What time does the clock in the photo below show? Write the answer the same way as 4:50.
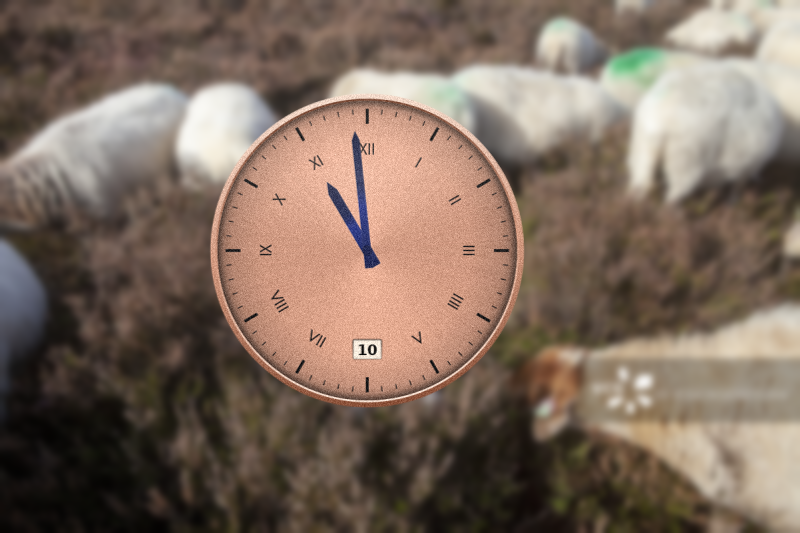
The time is 10:59
